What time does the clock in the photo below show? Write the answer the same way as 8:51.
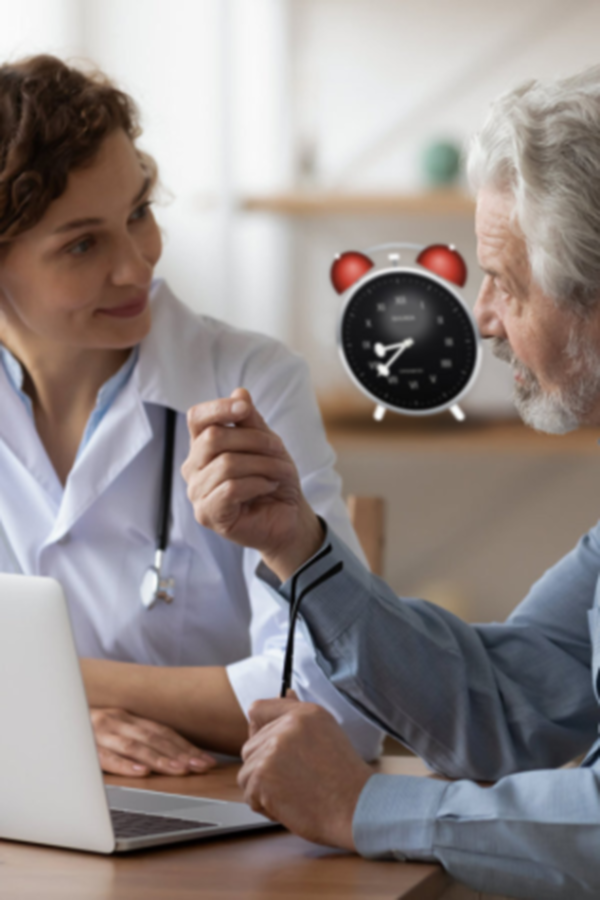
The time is 8:38
